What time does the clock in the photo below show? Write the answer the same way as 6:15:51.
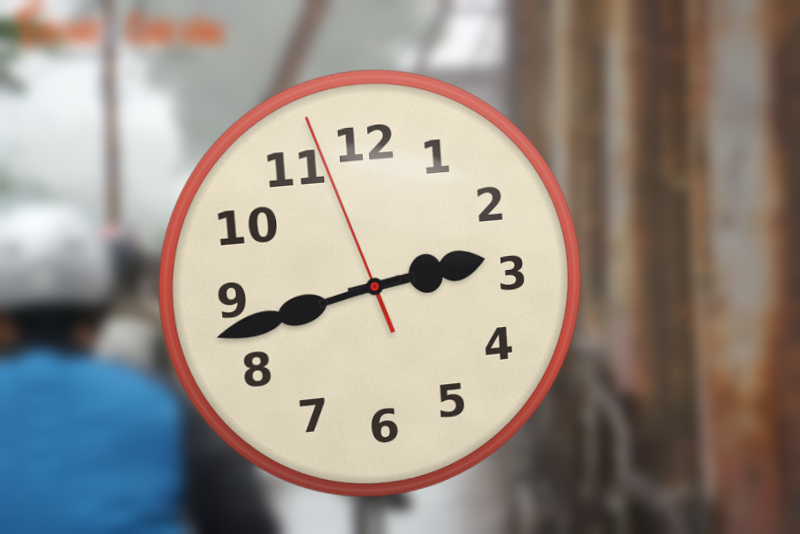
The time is 2:42:57
